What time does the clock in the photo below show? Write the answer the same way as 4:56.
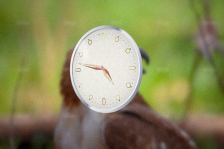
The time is 4:47
